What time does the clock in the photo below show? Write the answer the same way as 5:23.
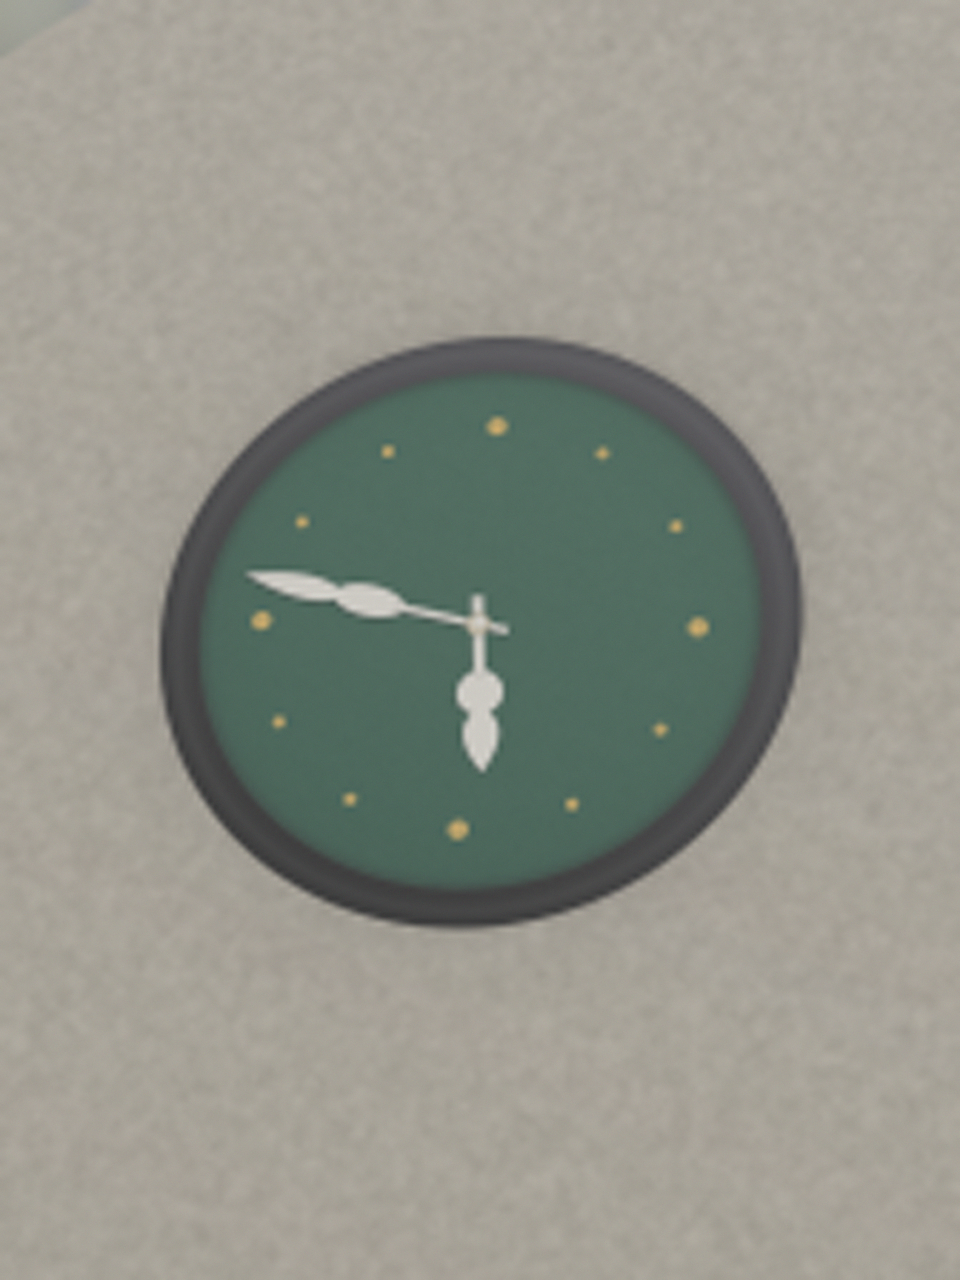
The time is 5:47
